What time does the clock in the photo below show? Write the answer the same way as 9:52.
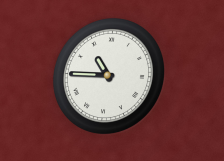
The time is 10:45
